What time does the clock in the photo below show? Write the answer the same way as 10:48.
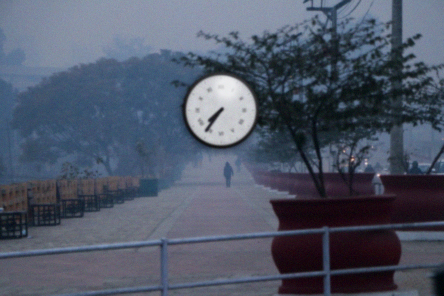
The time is 7:36
